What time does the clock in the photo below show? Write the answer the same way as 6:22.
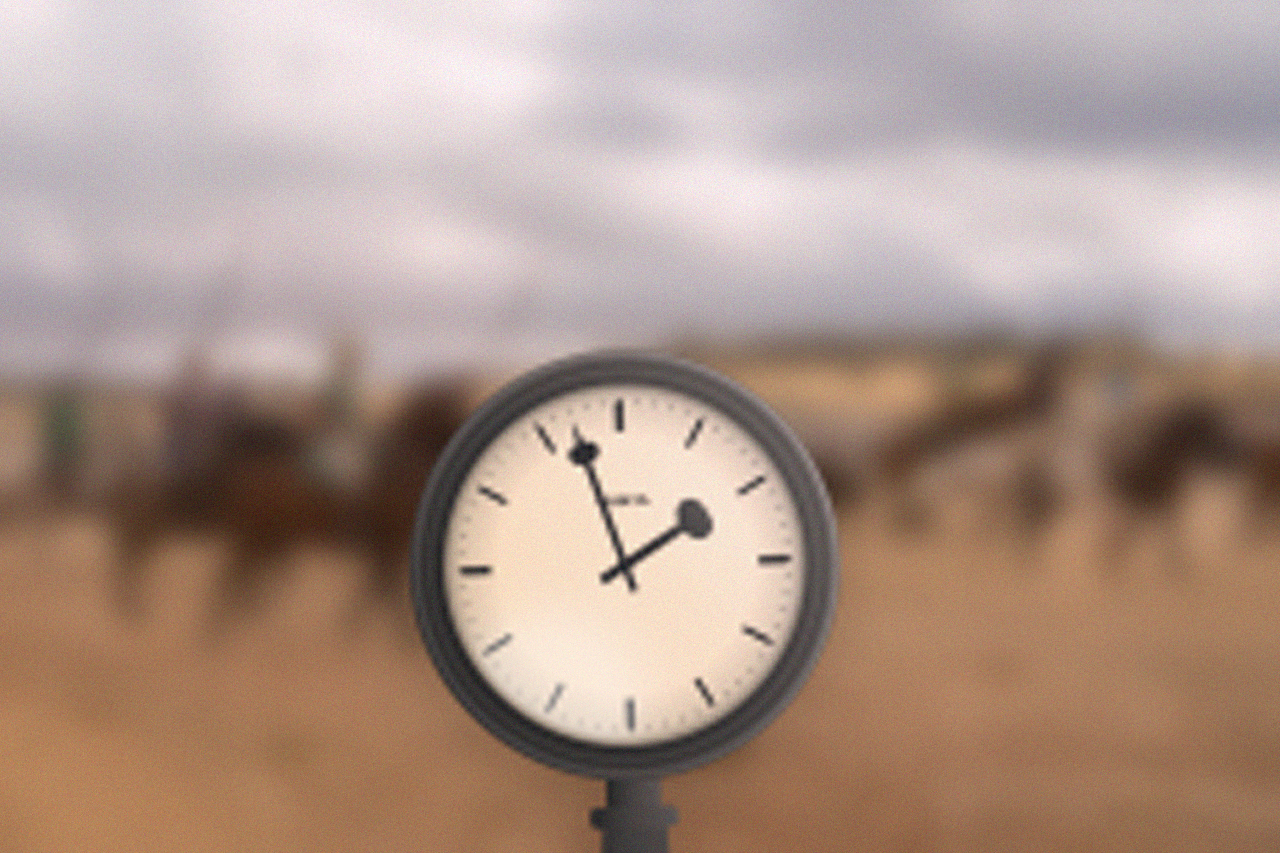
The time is 1:57
